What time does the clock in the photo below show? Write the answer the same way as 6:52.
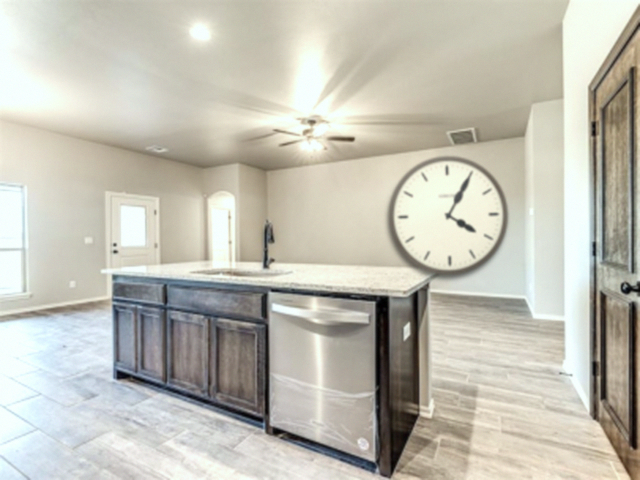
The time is 4:05
